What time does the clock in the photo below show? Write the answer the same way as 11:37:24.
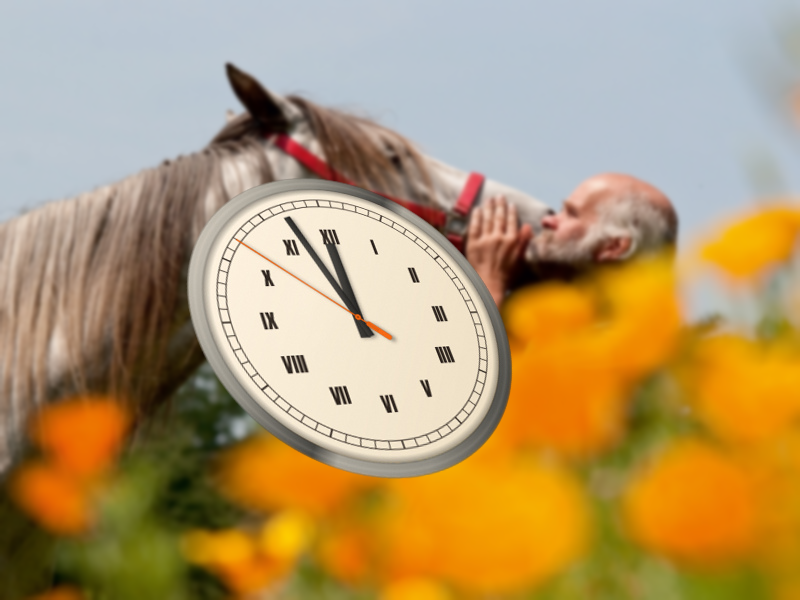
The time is 11:56:52
